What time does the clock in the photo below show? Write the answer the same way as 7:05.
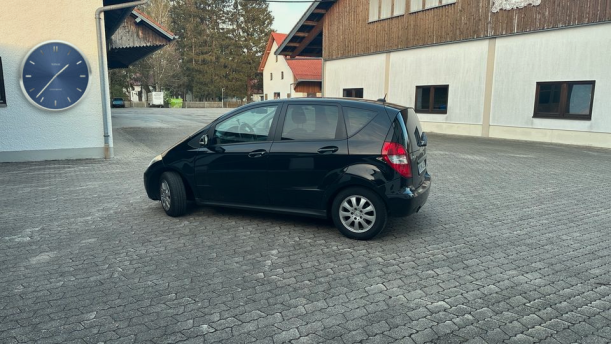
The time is 1:37
